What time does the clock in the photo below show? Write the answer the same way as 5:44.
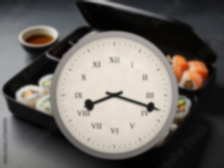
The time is 8:18
